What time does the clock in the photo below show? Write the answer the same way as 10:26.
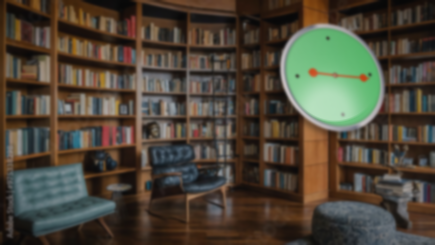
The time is 9:16
